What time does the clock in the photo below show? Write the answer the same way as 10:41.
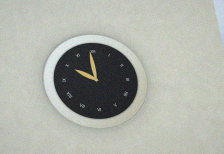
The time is 9:59
